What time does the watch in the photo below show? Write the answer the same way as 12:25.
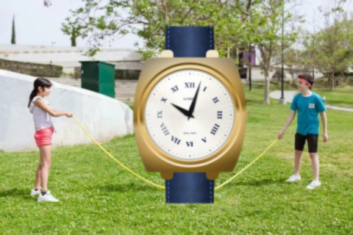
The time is 10:03
